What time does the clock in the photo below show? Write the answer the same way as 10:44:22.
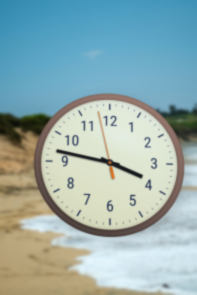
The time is 3:46:58
